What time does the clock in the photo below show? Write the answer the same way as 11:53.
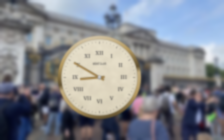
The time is 8:50
